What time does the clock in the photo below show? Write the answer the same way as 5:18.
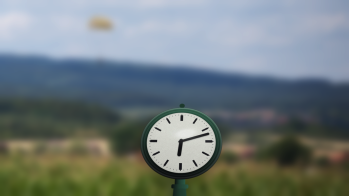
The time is 6:12
